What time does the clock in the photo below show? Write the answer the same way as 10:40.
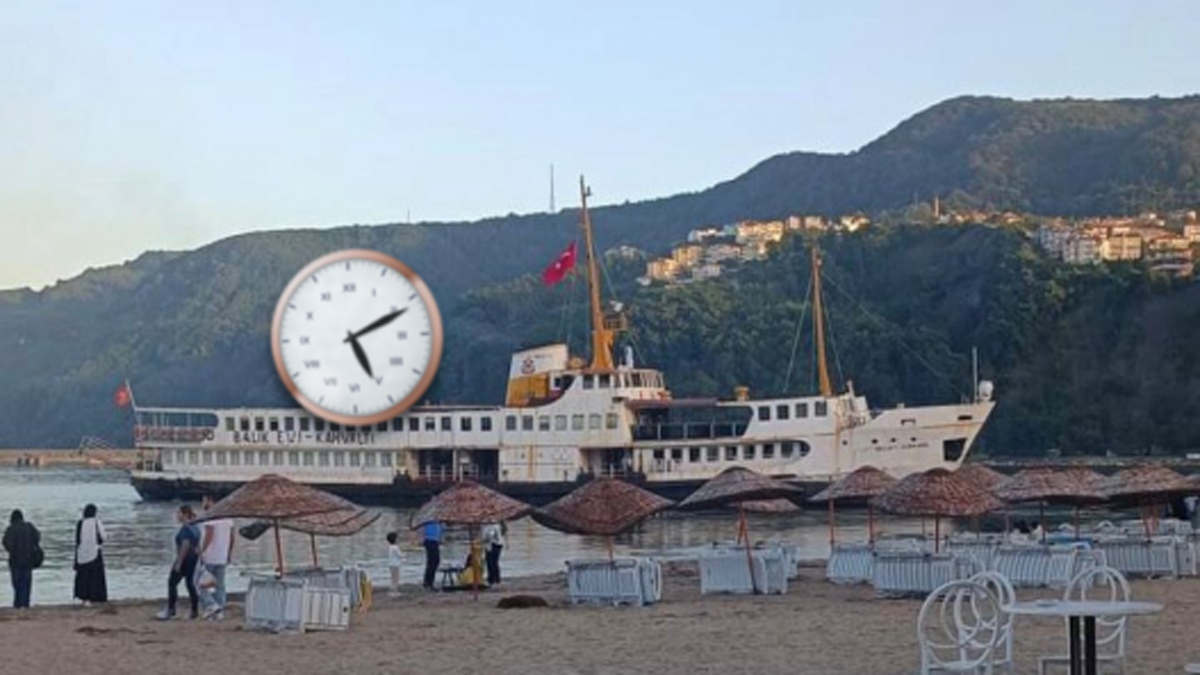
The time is 5:11
